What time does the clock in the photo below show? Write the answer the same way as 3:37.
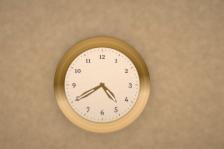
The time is 4:40
